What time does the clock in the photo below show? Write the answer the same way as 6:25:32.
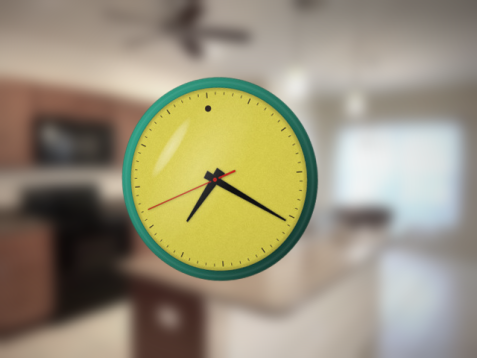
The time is 7:20:42
